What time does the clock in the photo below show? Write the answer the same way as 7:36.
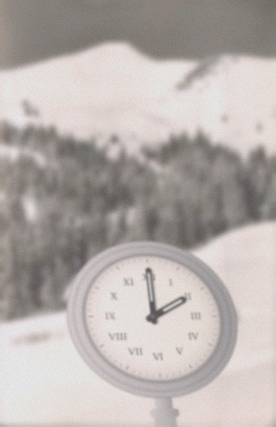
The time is 2:00
